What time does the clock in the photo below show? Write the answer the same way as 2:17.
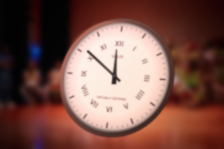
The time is 11:51
